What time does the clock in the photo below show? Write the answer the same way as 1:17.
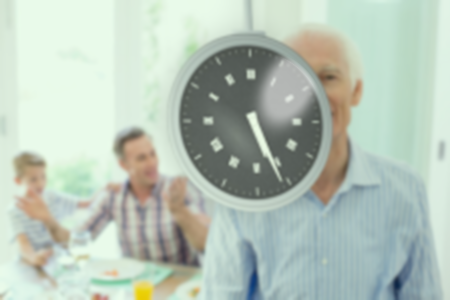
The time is 5:26
